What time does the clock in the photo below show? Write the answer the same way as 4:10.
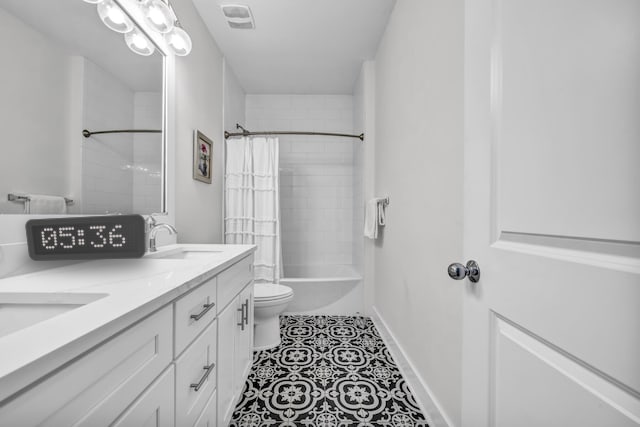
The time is 5:36
